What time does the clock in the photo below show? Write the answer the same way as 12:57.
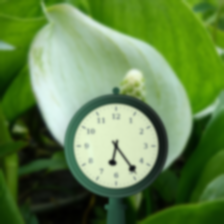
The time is 6:24
